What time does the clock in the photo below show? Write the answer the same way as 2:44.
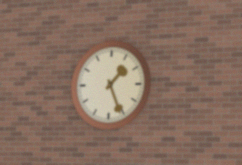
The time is 1:26
